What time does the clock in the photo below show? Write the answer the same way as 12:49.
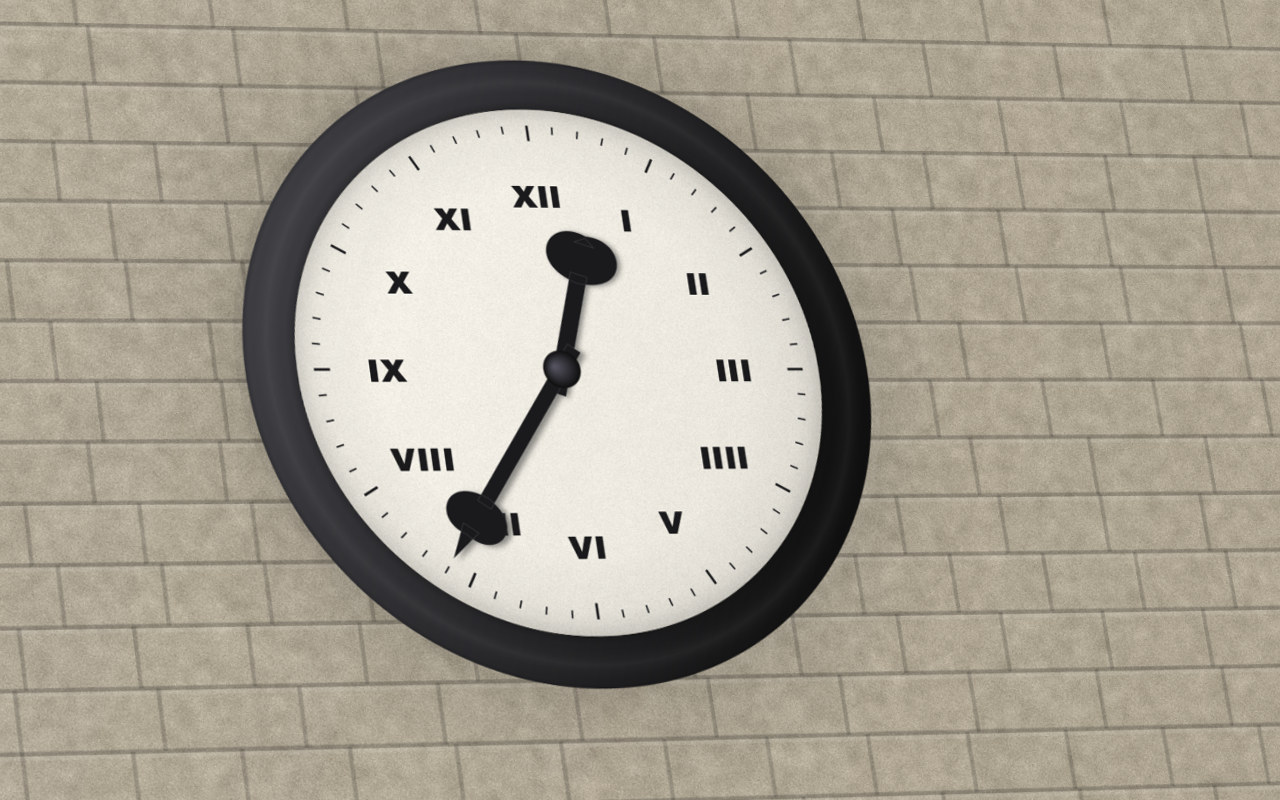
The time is 12:36
